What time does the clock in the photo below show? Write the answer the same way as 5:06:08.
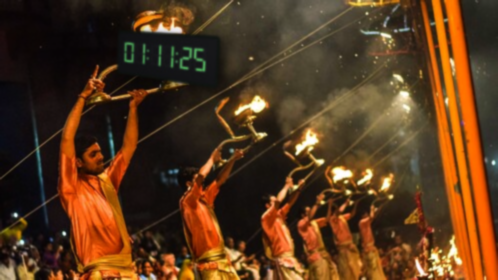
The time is 1:11:25
